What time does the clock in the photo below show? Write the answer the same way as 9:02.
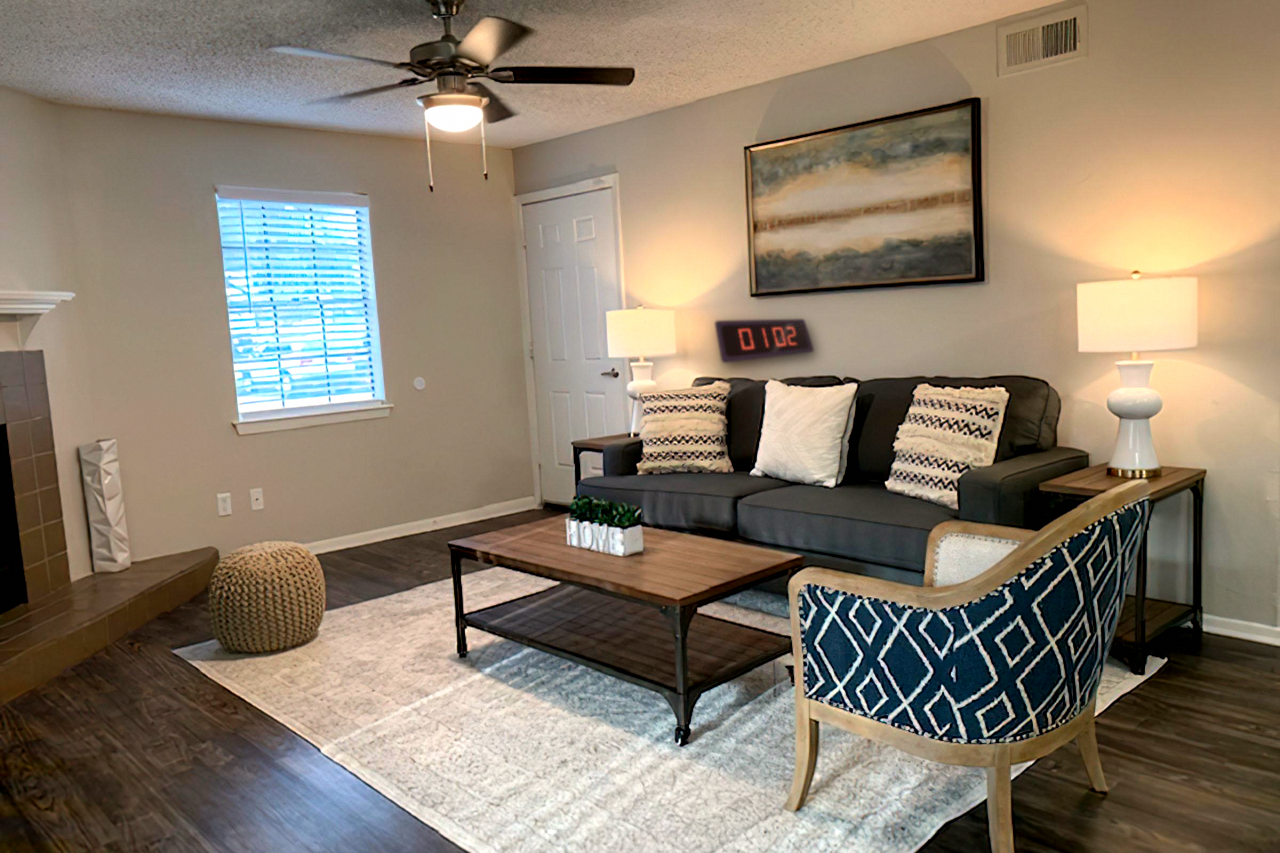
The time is 1:02
